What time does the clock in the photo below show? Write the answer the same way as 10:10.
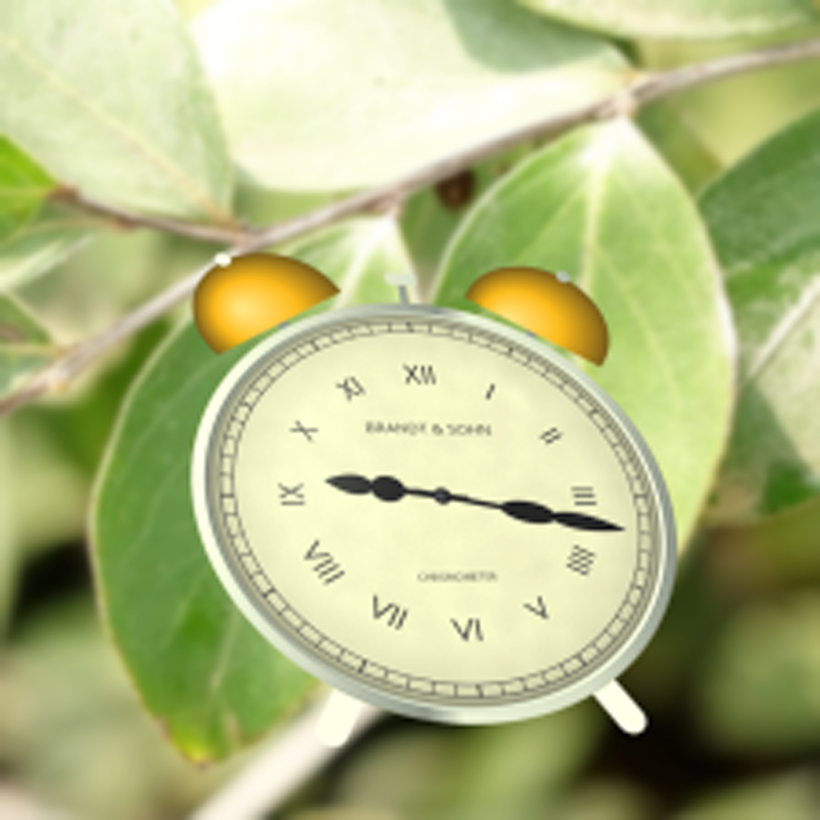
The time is 9:17
